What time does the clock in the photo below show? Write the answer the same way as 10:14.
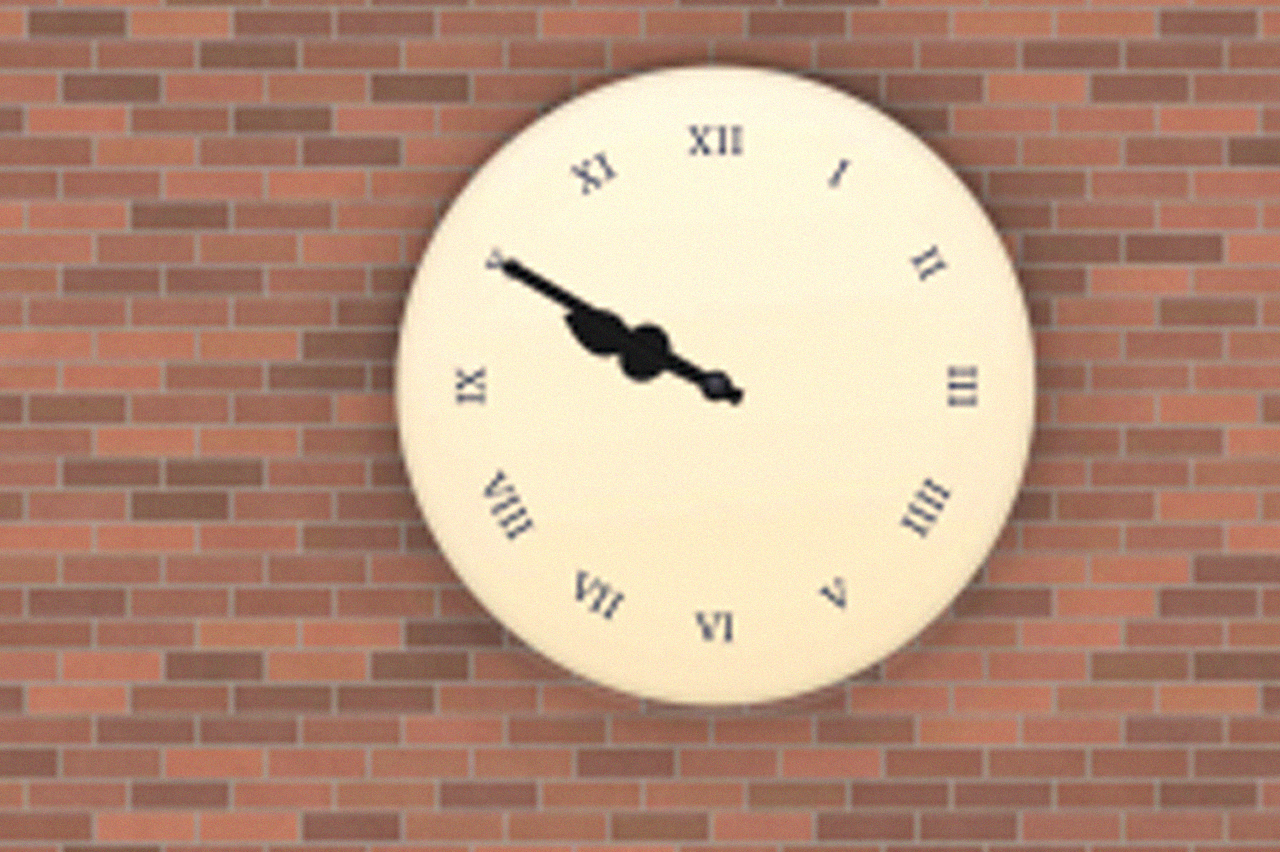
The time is 9:50
